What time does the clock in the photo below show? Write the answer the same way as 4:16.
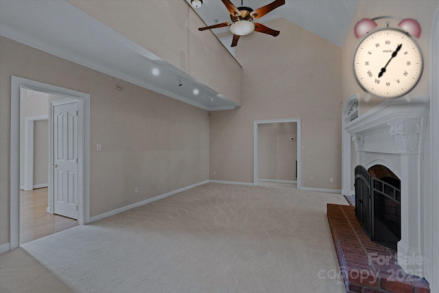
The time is 7:06
